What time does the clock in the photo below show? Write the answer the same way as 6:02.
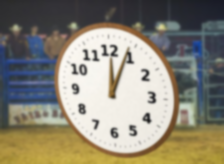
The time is 12:04
